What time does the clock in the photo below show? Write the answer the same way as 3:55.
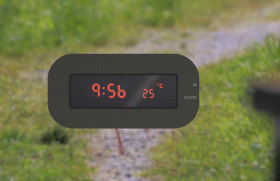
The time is 9:56
